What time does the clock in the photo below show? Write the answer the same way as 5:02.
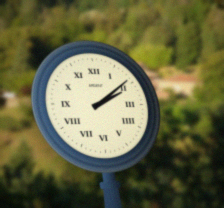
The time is 2:09
